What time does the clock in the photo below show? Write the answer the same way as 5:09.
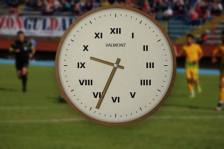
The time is 9:34
